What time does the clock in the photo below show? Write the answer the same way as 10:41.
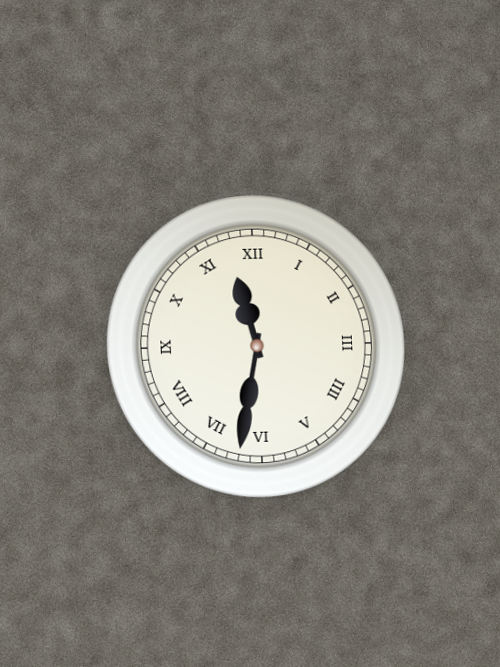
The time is 11:32
